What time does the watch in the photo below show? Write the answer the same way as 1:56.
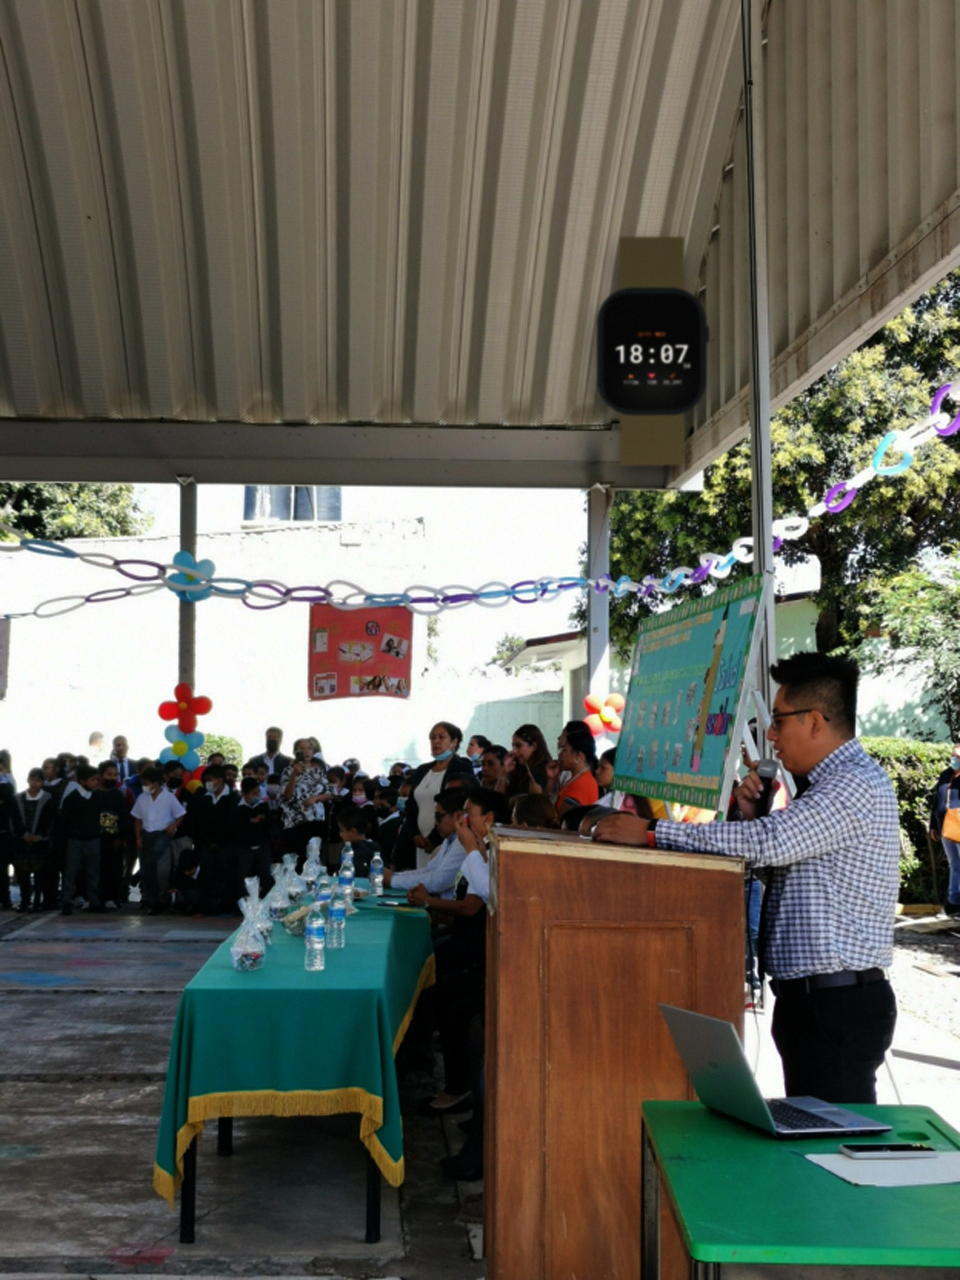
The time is 18:07
